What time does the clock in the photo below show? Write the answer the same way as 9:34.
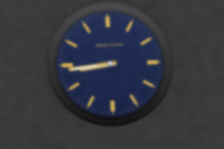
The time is 8:44
